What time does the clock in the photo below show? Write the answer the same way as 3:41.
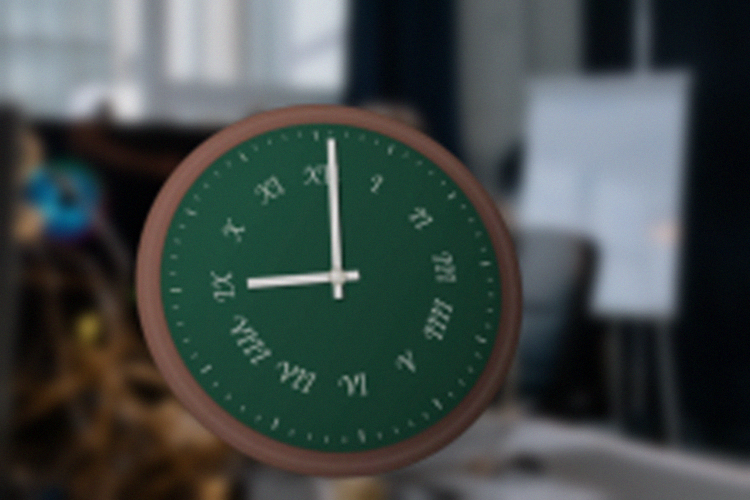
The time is 9:01
